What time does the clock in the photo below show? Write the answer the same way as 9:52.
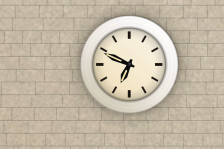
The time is 6:49
